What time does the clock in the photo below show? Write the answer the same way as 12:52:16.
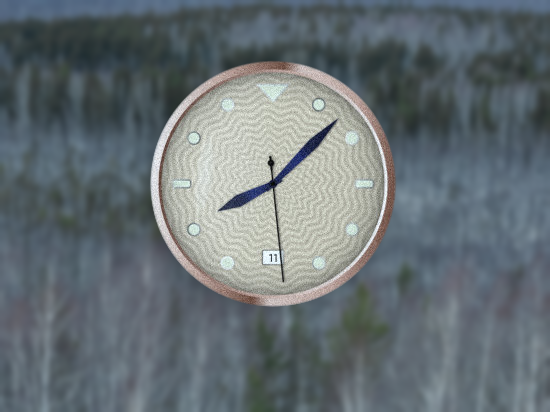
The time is 8:07:29
